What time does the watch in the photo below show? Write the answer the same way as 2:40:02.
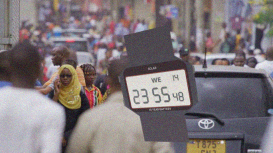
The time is 23:55:48
